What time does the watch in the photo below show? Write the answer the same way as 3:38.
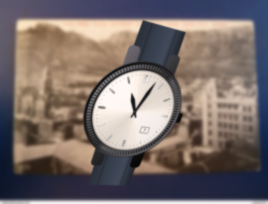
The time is 11:03
